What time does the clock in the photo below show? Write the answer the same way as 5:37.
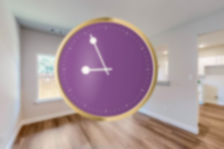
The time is 8:56
